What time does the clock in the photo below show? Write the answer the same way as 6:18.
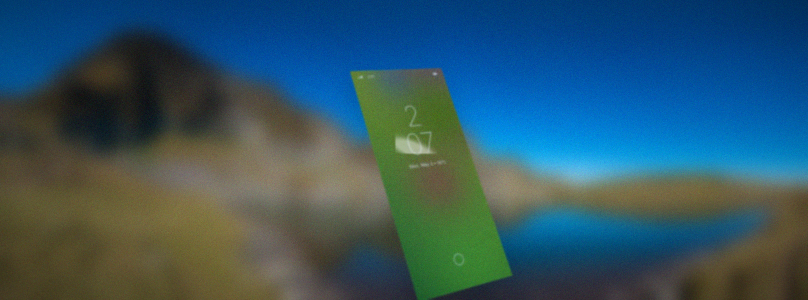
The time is 2:07
